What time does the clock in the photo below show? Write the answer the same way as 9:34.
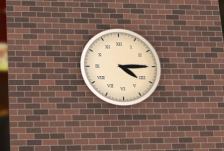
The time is 4:15
